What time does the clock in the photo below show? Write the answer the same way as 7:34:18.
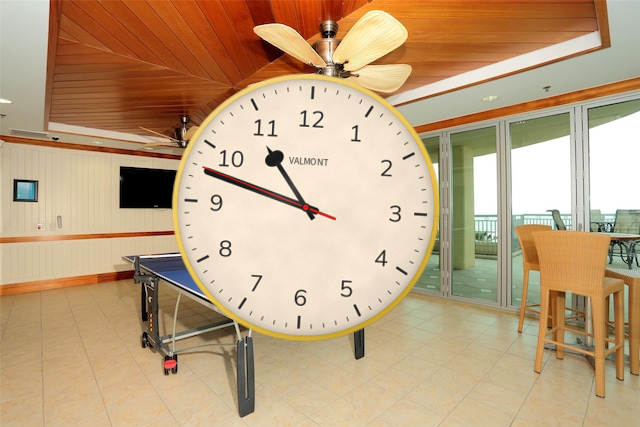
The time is 10:47:48
